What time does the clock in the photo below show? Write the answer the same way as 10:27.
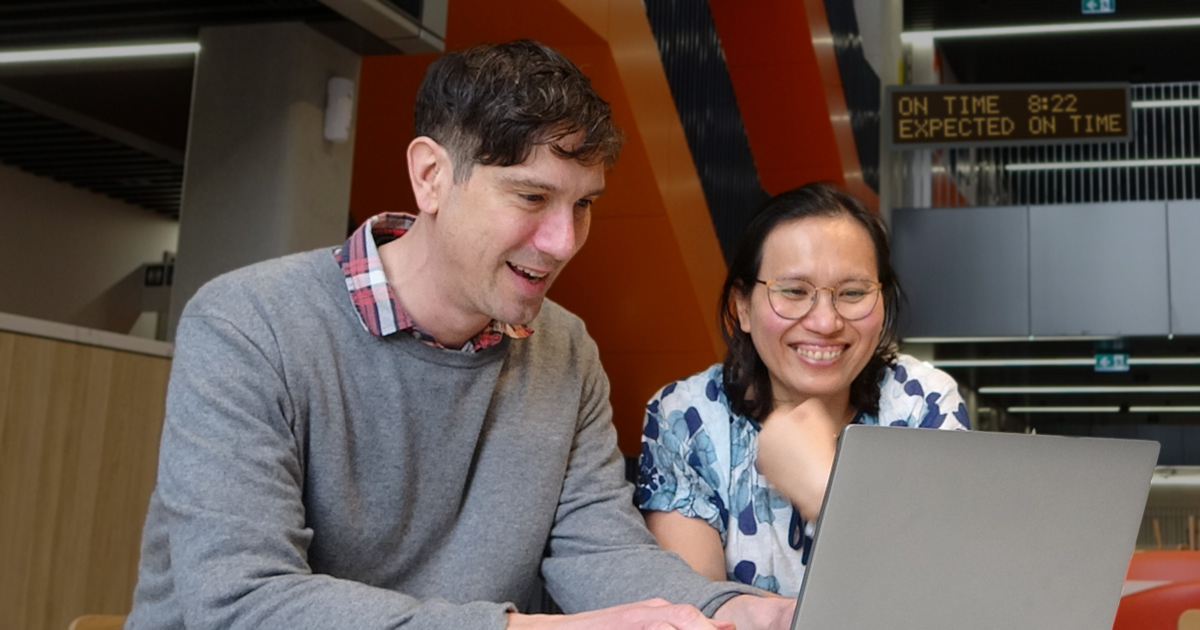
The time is 8:22
